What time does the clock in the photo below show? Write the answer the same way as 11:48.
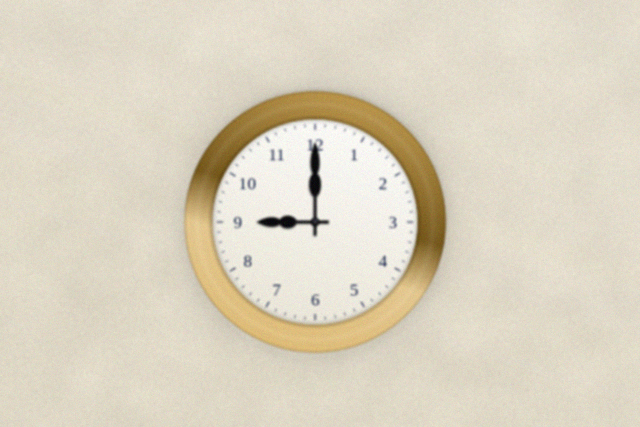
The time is 9:00
